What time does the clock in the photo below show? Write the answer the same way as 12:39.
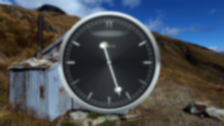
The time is 11:27
